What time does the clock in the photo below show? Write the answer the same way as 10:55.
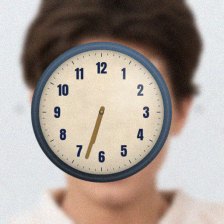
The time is 6:33
